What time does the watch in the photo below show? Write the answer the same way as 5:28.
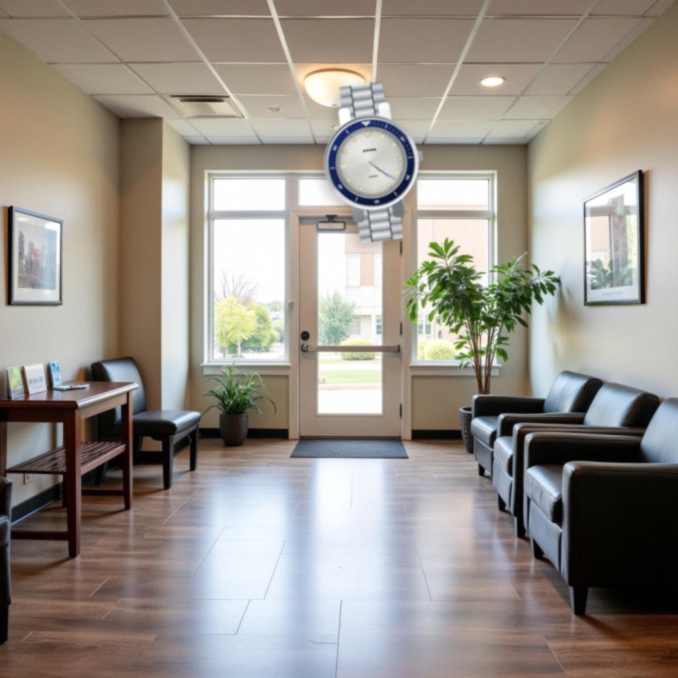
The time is 4:22
